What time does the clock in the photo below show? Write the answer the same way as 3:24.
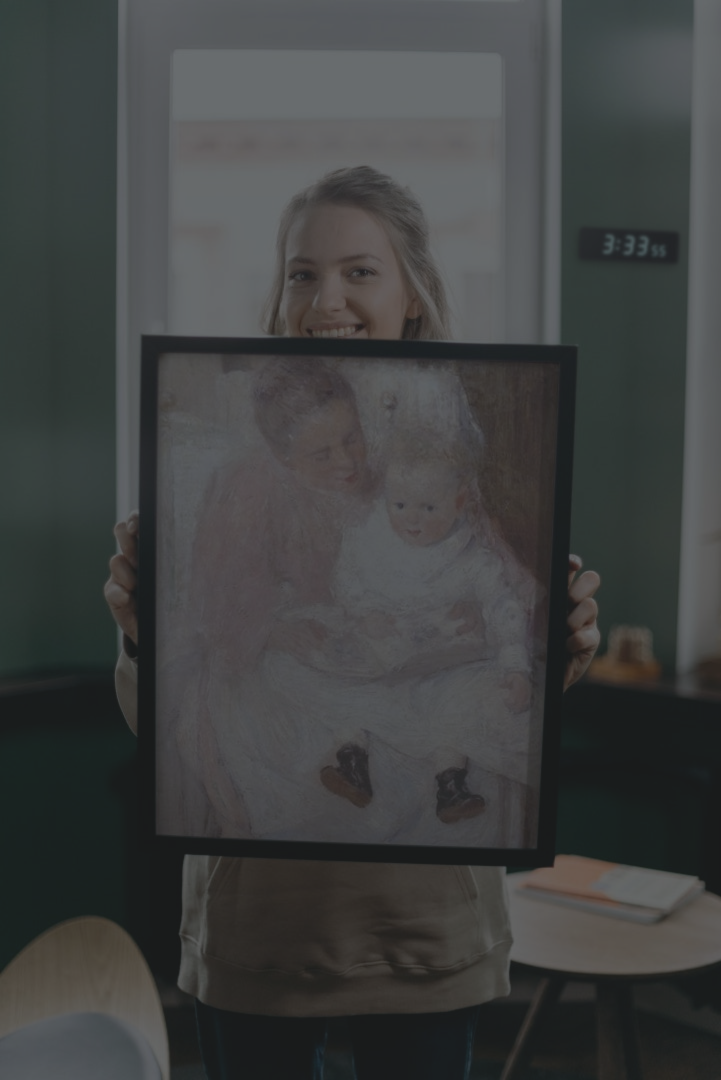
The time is 3:33
